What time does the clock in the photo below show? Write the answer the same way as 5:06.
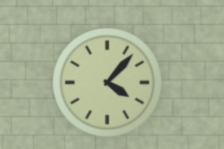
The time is 4:07
